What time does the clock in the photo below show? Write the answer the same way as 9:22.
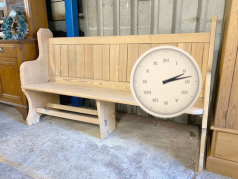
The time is 2:13
